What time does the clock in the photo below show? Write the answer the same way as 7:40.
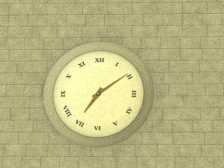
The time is 7:09
